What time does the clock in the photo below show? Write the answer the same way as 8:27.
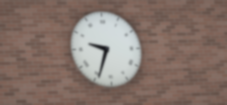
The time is 9:34
